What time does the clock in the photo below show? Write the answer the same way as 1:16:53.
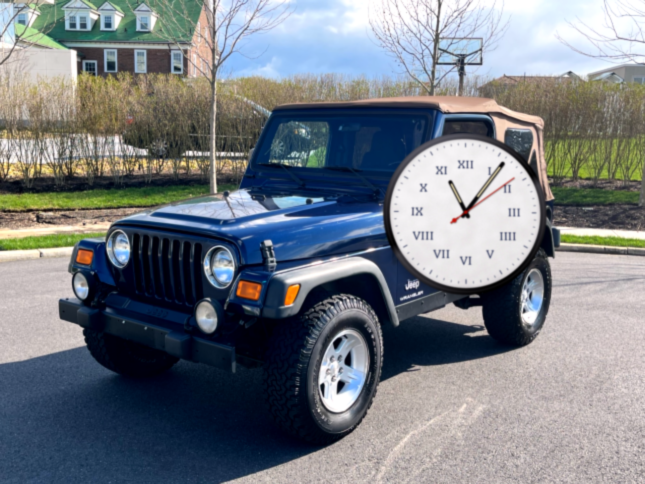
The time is 11:06:09
